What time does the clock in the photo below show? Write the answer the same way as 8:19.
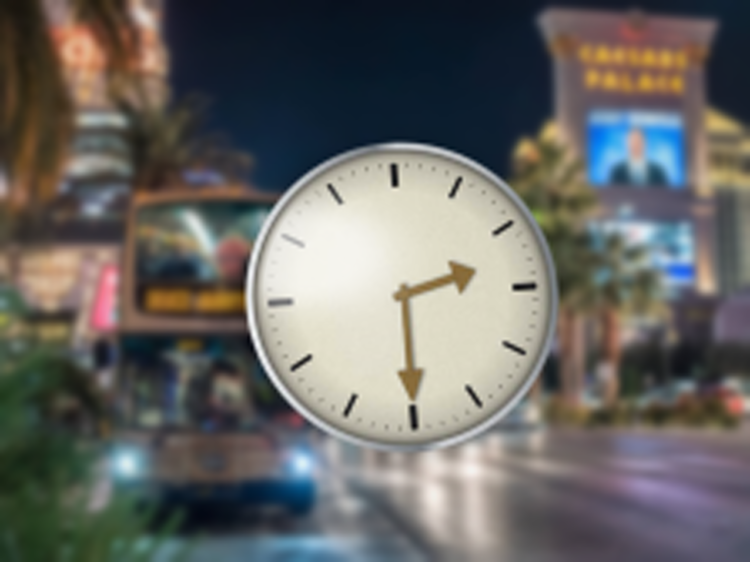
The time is 2:30
